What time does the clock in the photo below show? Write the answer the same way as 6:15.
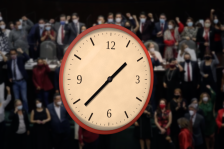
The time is 1:38
